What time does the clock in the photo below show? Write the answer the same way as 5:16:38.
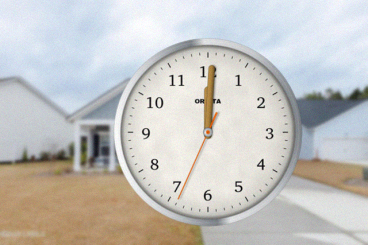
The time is 12:00:34
